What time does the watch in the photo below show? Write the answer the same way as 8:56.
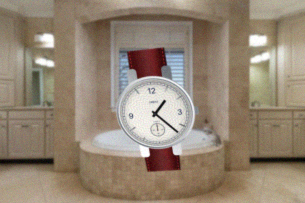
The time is 1:23
